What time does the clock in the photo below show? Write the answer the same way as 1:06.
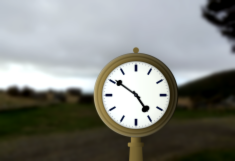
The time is 4:51
